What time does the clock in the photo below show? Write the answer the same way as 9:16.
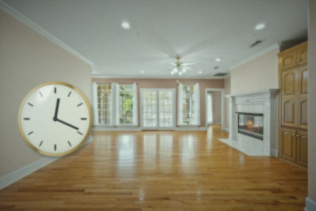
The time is 12:19
